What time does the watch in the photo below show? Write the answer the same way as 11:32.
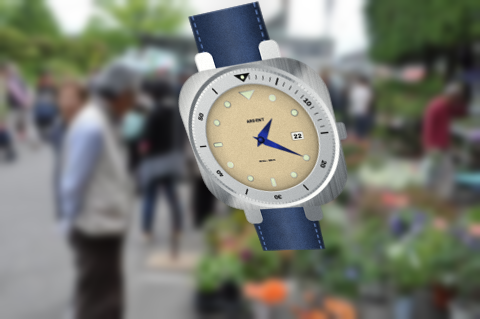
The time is 1:20
